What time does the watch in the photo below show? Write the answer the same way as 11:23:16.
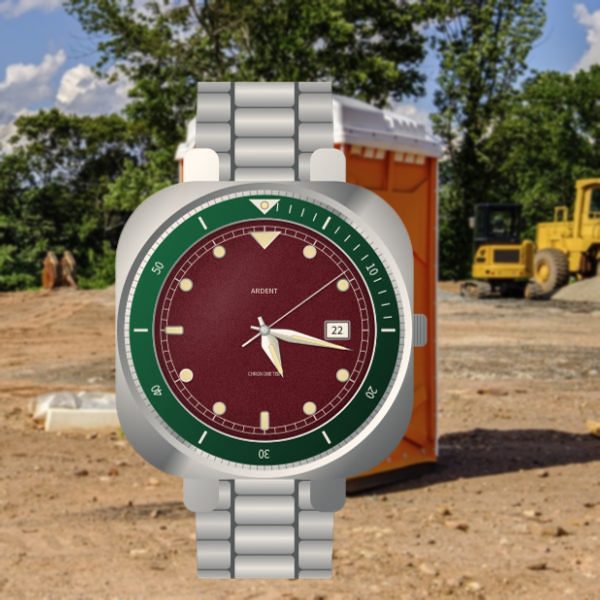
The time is 5:17:09
